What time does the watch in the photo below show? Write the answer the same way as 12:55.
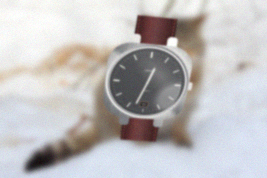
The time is 12:33
